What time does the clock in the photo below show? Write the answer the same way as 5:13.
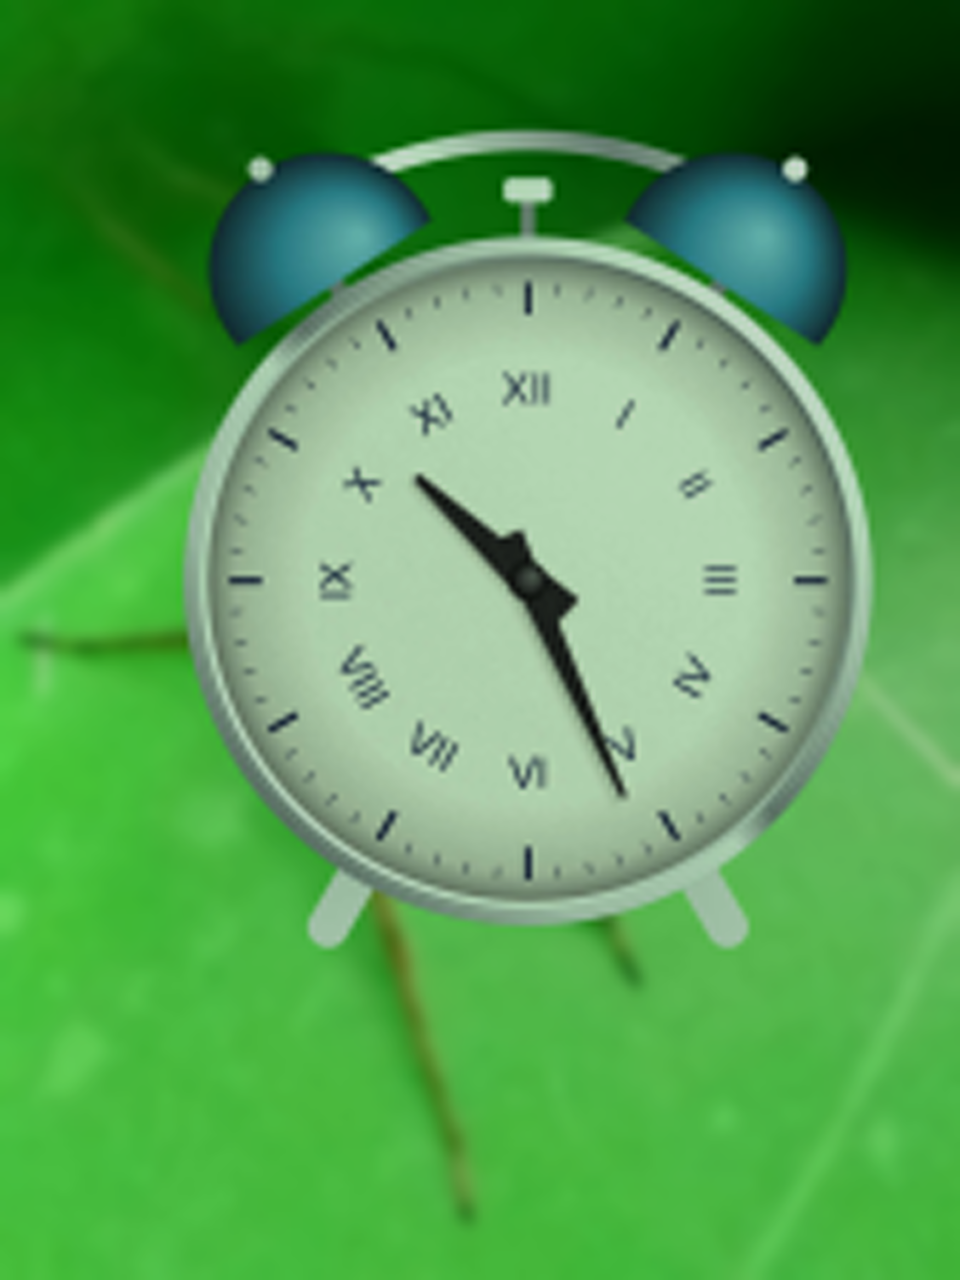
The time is 10:26
